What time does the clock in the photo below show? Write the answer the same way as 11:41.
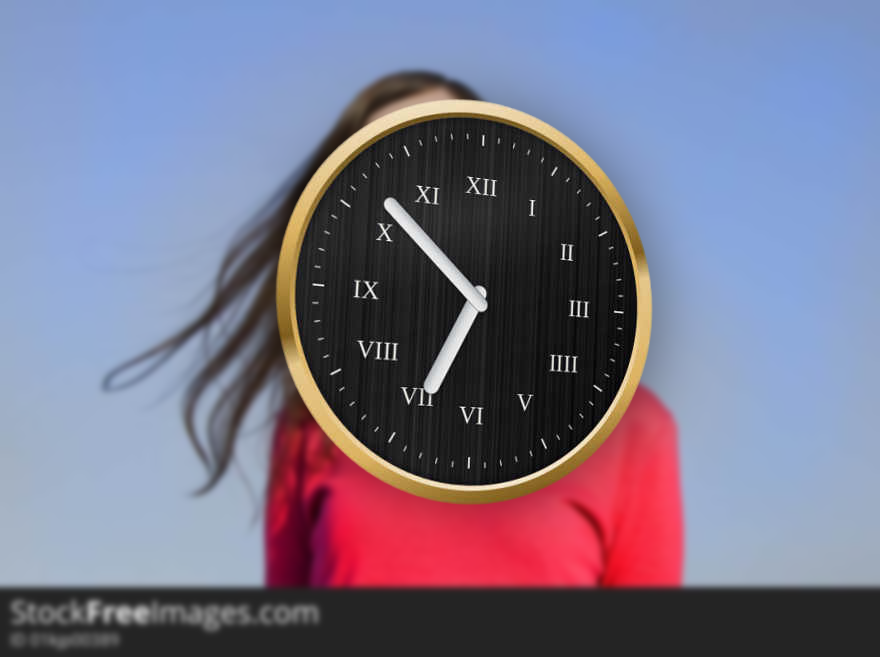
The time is 6:52
